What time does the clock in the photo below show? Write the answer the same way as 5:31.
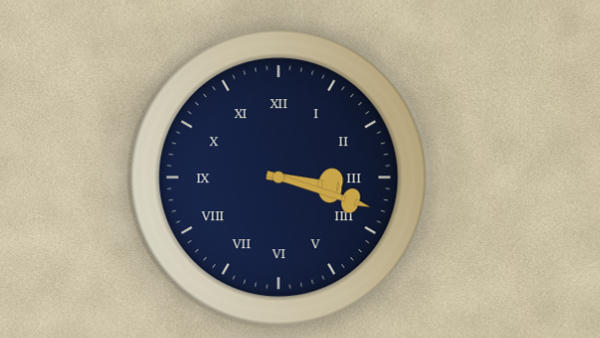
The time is 3:18
